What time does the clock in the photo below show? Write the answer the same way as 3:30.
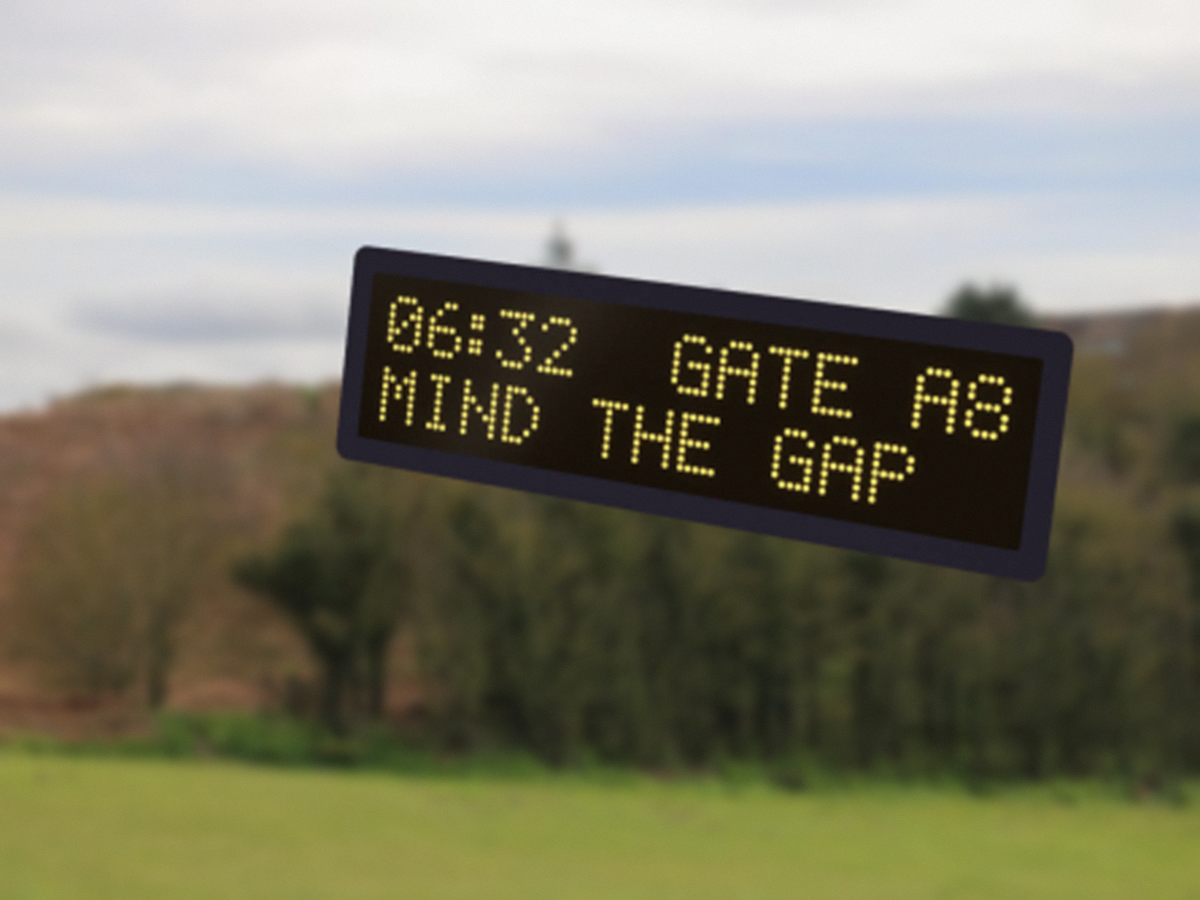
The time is 6:32
